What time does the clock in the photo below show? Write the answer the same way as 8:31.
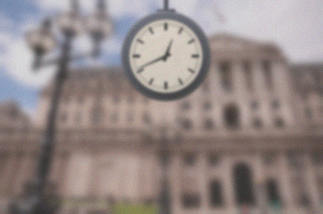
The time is 12:41
